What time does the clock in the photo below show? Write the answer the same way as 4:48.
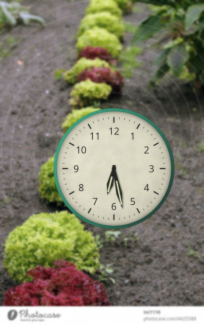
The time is 6:28
